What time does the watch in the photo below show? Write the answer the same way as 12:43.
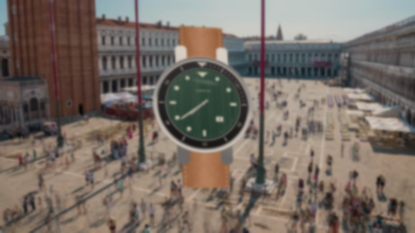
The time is 7:39
